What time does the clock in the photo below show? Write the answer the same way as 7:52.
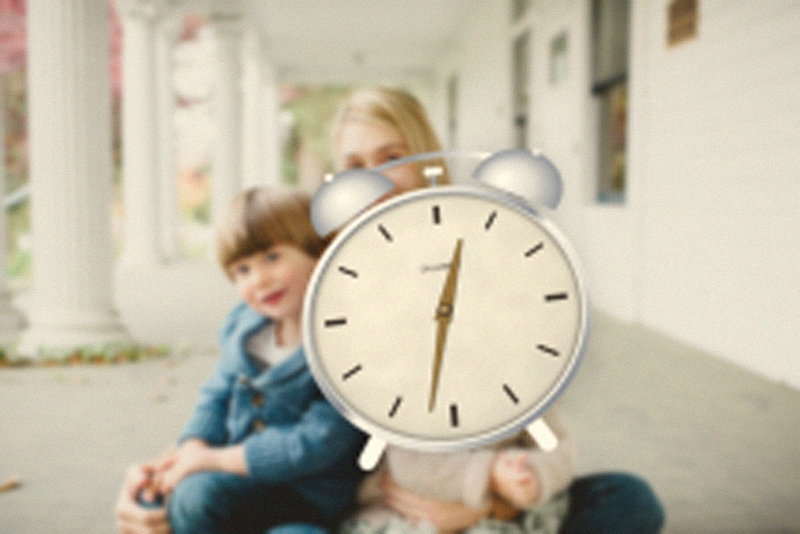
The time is 12:32
